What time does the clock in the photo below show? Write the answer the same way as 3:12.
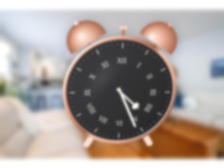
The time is 4:26
